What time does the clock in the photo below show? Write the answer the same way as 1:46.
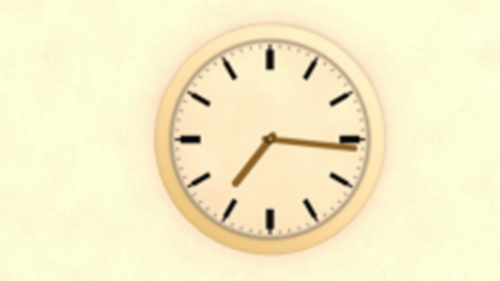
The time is 7:16
